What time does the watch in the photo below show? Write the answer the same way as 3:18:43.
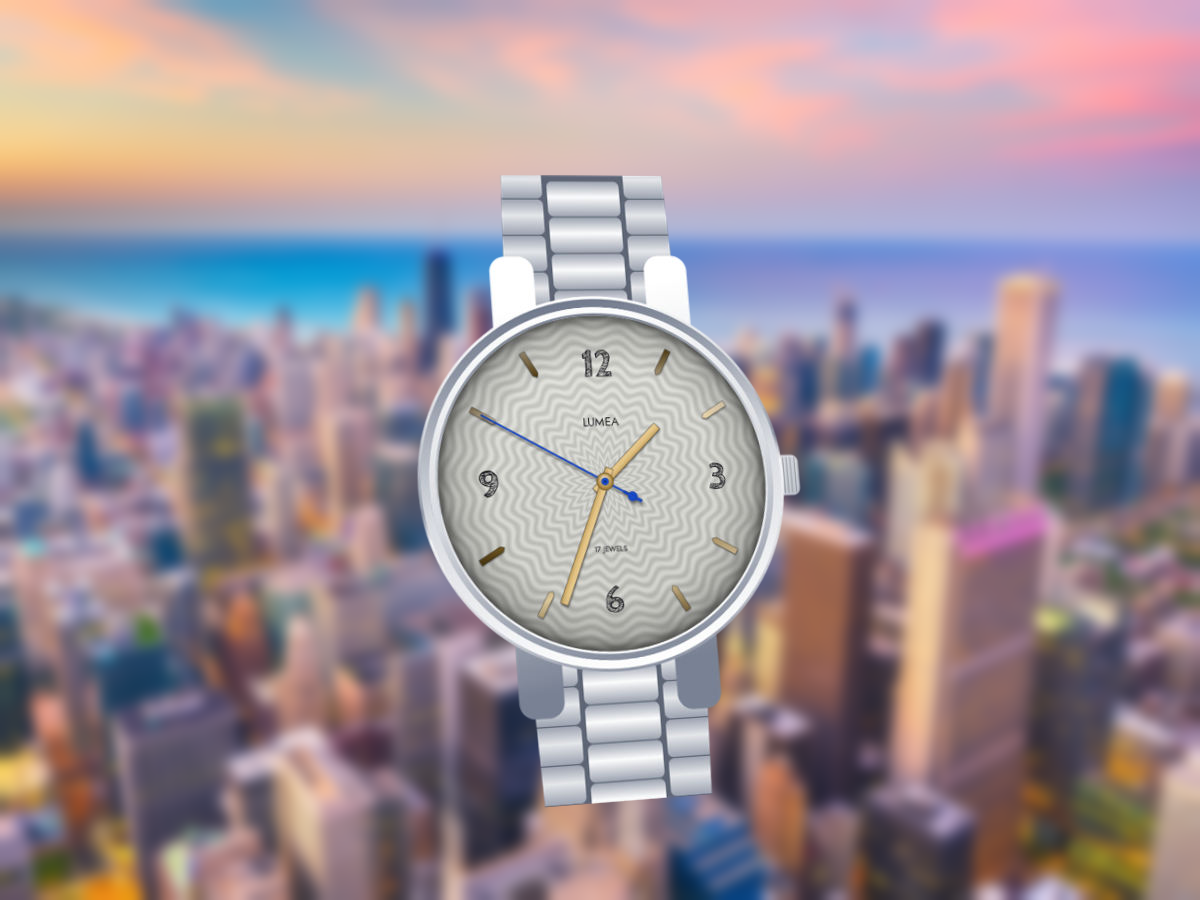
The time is 1:33:50
